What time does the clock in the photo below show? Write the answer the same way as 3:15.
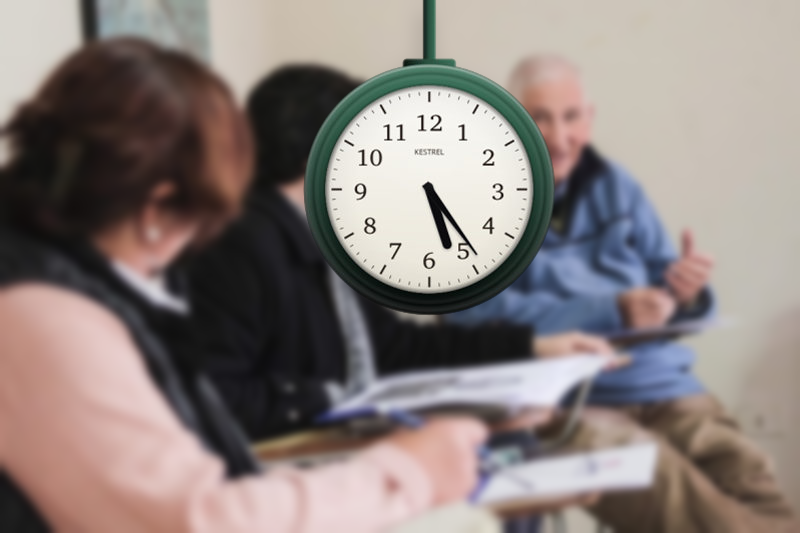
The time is 5:24
